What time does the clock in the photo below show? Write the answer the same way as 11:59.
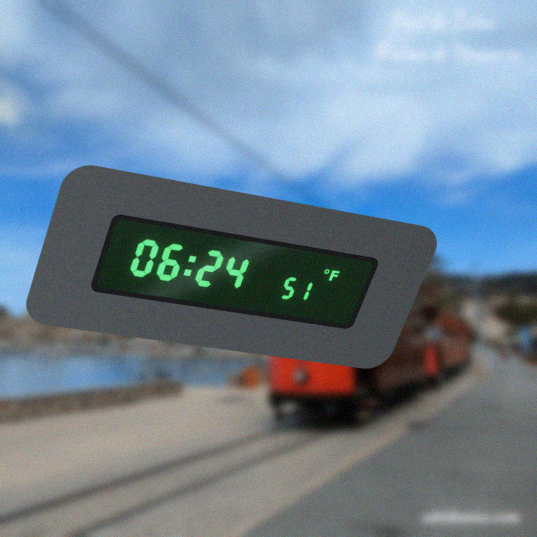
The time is 6:24
